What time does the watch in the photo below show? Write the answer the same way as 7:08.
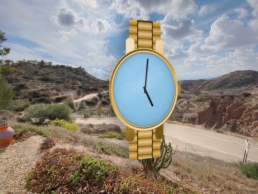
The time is 5:01
